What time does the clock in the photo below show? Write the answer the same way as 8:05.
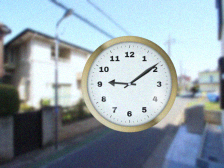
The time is 9:09
